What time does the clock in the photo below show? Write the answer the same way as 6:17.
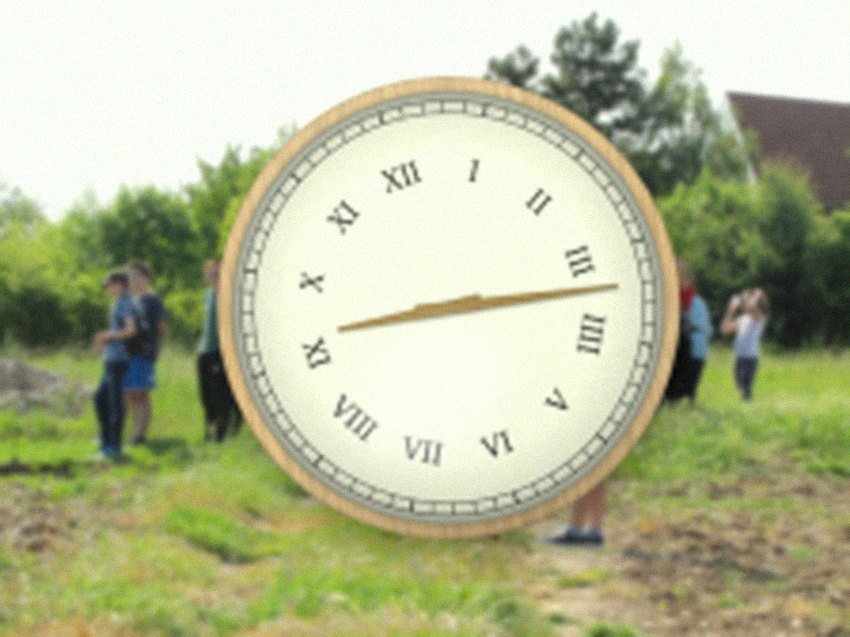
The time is 9:17
